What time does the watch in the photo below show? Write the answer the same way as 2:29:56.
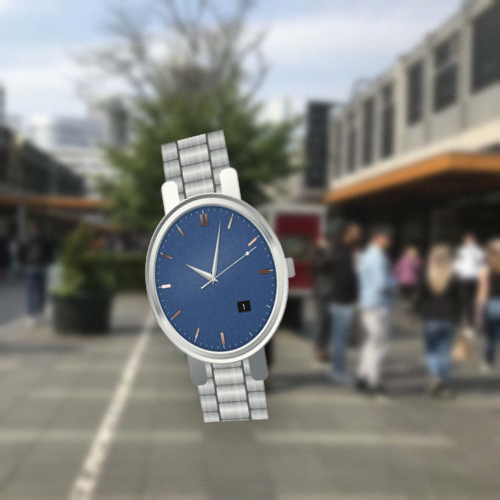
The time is 10:03:11
